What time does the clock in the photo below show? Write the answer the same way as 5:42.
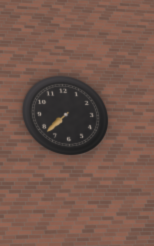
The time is 7:38
